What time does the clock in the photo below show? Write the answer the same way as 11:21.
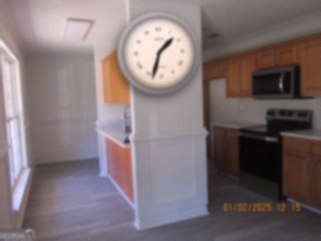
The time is 1:33
